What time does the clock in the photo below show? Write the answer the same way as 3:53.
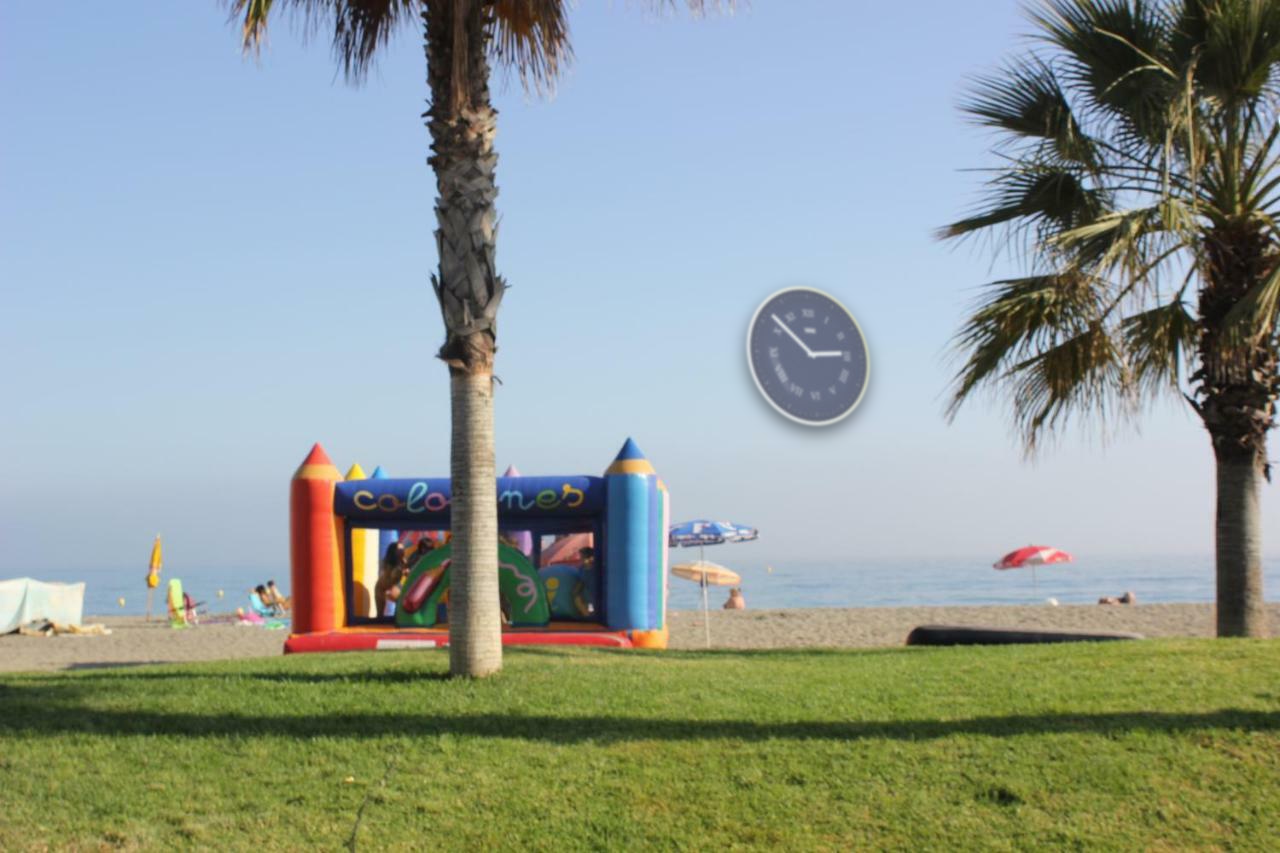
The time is 2:52
